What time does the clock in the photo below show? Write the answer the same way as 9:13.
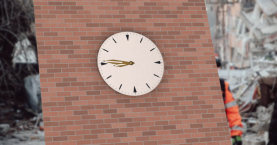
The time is 8:46
